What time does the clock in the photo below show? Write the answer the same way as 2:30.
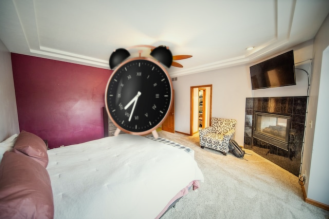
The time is 7:33
